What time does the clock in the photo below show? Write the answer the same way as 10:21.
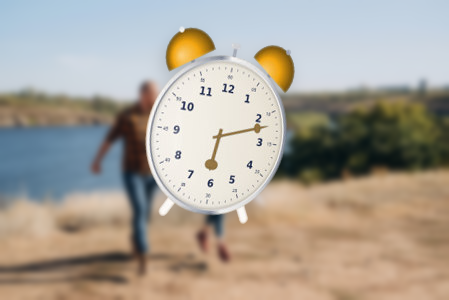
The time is 6:12
